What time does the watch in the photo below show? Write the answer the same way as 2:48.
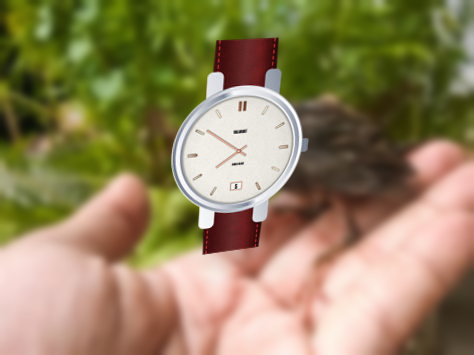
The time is 7:51
